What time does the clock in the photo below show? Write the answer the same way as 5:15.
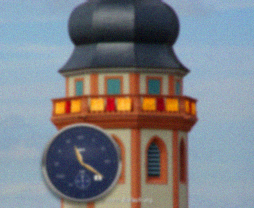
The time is 11:21
